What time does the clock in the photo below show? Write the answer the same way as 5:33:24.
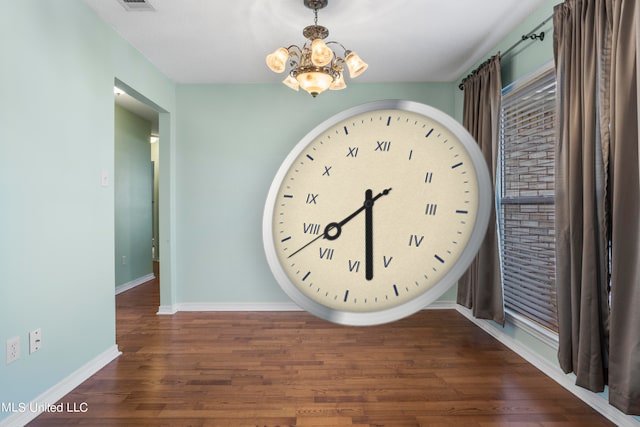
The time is 7:27:38
